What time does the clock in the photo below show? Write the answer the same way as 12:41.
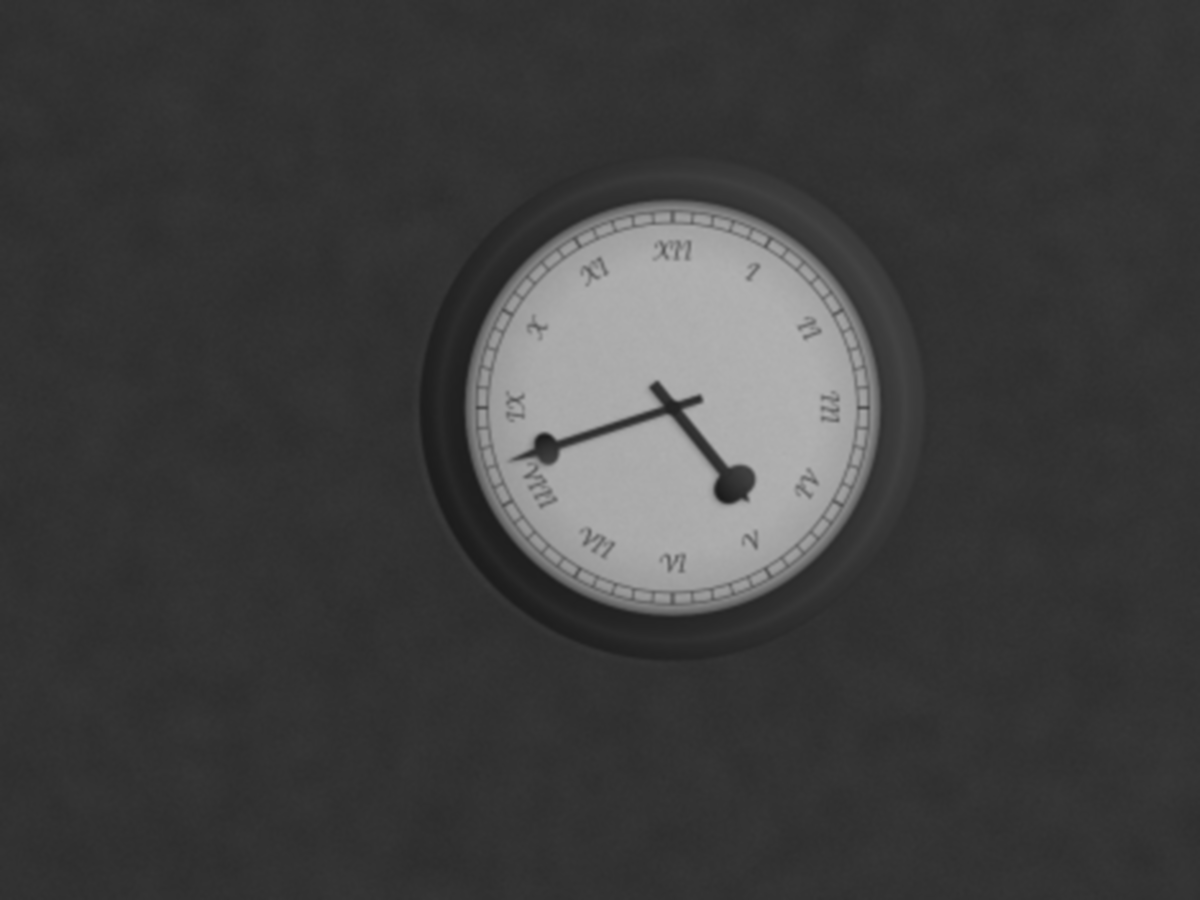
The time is 4:42
